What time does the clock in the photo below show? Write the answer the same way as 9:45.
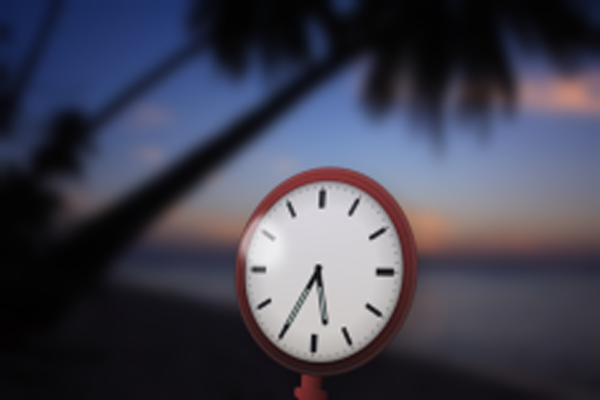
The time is 5:35
